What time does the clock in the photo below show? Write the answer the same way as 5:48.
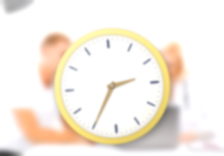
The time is 2:35
